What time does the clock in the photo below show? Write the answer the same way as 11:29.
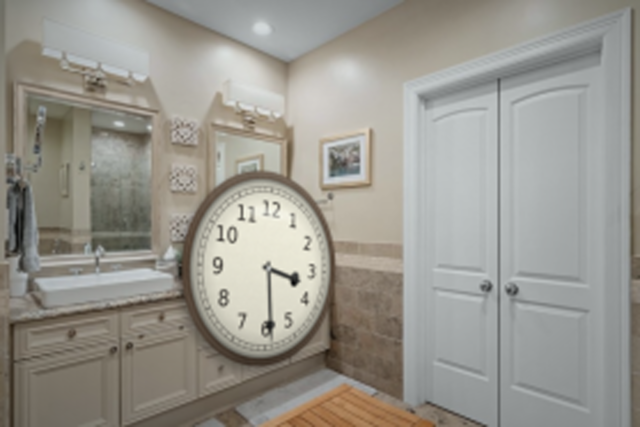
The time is 3:29
